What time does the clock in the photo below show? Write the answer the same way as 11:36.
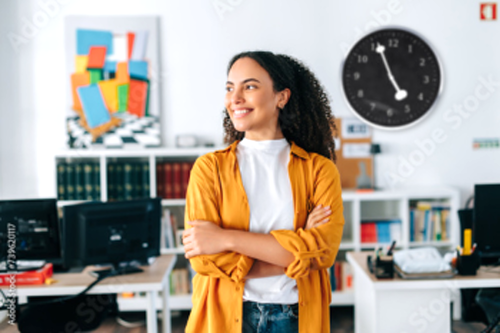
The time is 4:56
